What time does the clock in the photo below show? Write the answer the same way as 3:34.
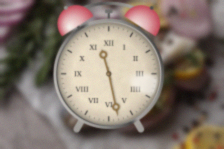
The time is 11:28
